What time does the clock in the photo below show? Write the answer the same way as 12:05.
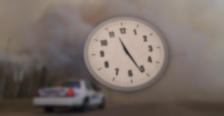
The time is 11:26
